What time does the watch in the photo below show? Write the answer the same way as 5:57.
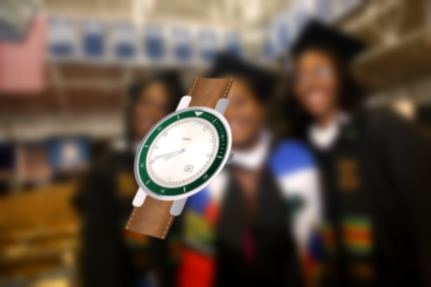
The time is 7:41
